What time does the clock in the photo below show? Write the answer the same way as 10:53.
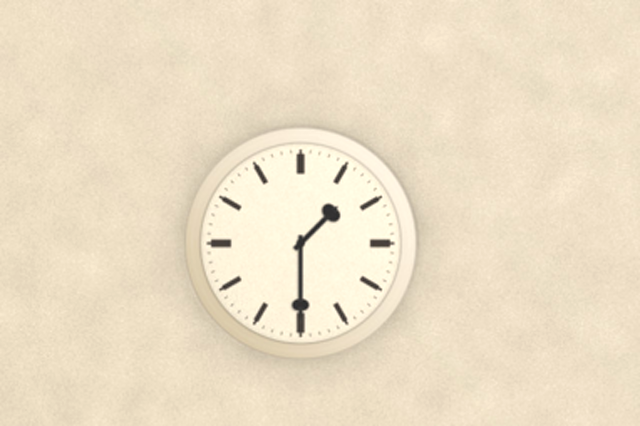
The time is 1:30
